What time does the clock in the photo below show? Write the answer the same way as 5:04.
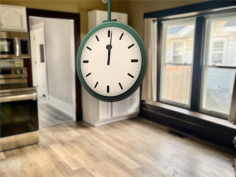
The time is 12:01
